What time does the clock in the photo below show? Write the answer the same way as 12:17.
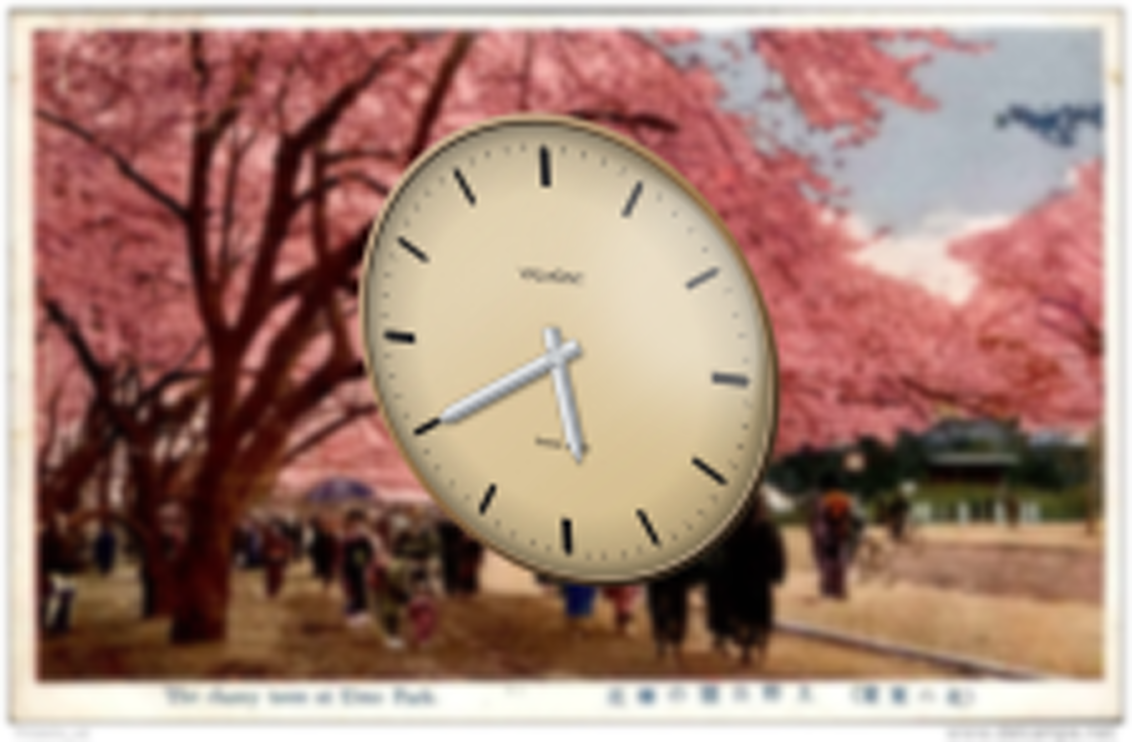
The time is 5:40
